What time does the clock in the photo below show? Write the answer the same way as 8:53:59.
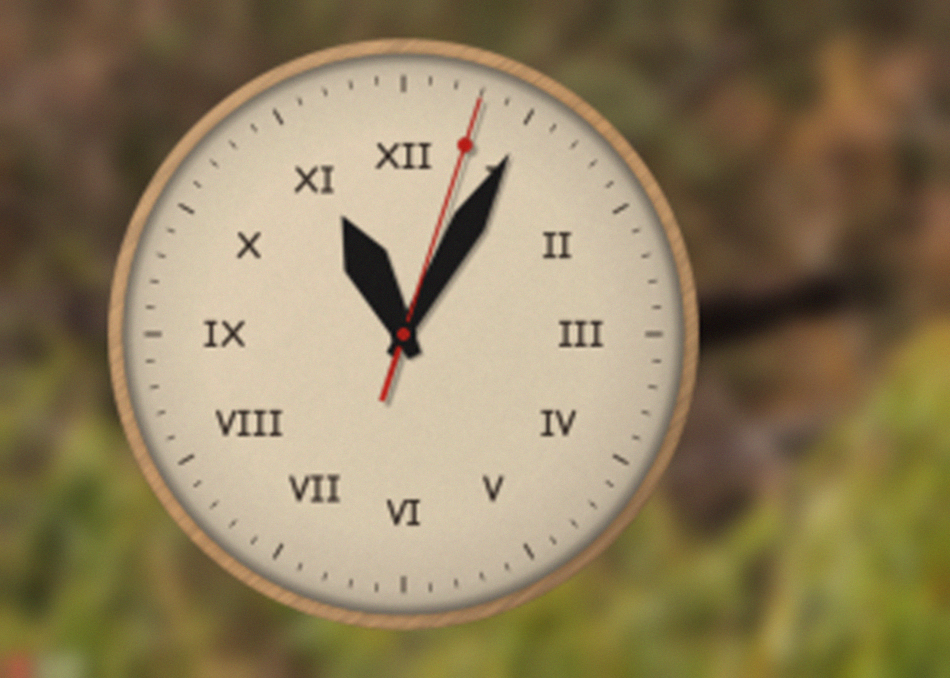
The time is 11:05:03
